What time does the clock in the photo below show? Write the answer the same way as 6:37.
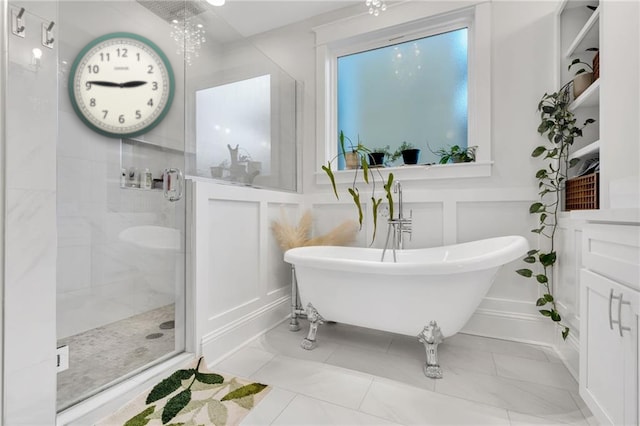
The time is 2:46
